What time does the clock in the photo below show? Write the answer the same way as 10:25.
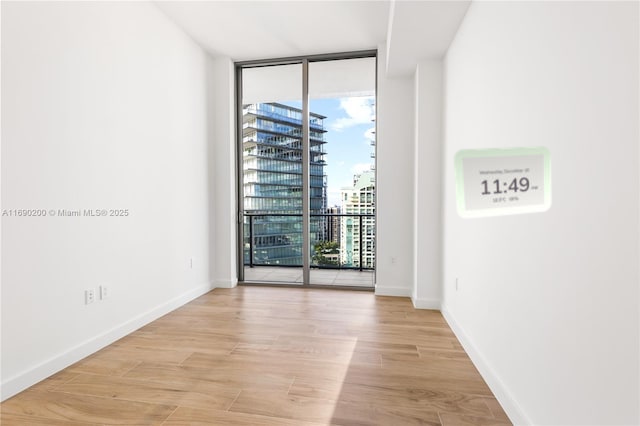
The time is 11:49
